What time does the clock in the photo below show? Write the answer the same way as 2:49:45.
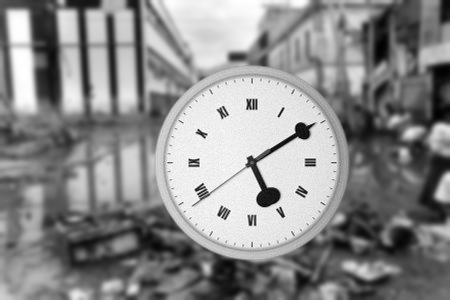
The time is 5:09:39
